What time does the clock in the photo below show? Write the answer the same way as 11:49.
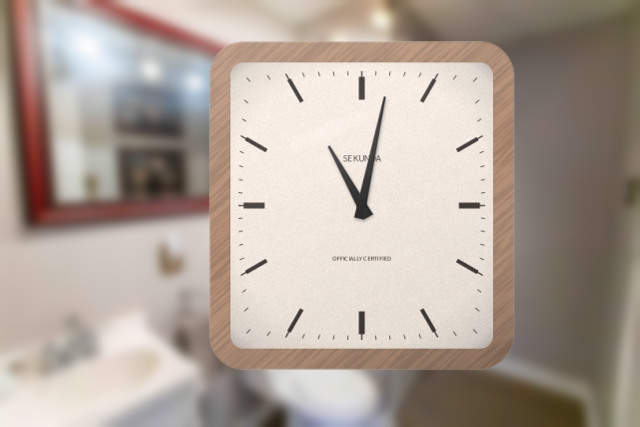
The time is 11:02
